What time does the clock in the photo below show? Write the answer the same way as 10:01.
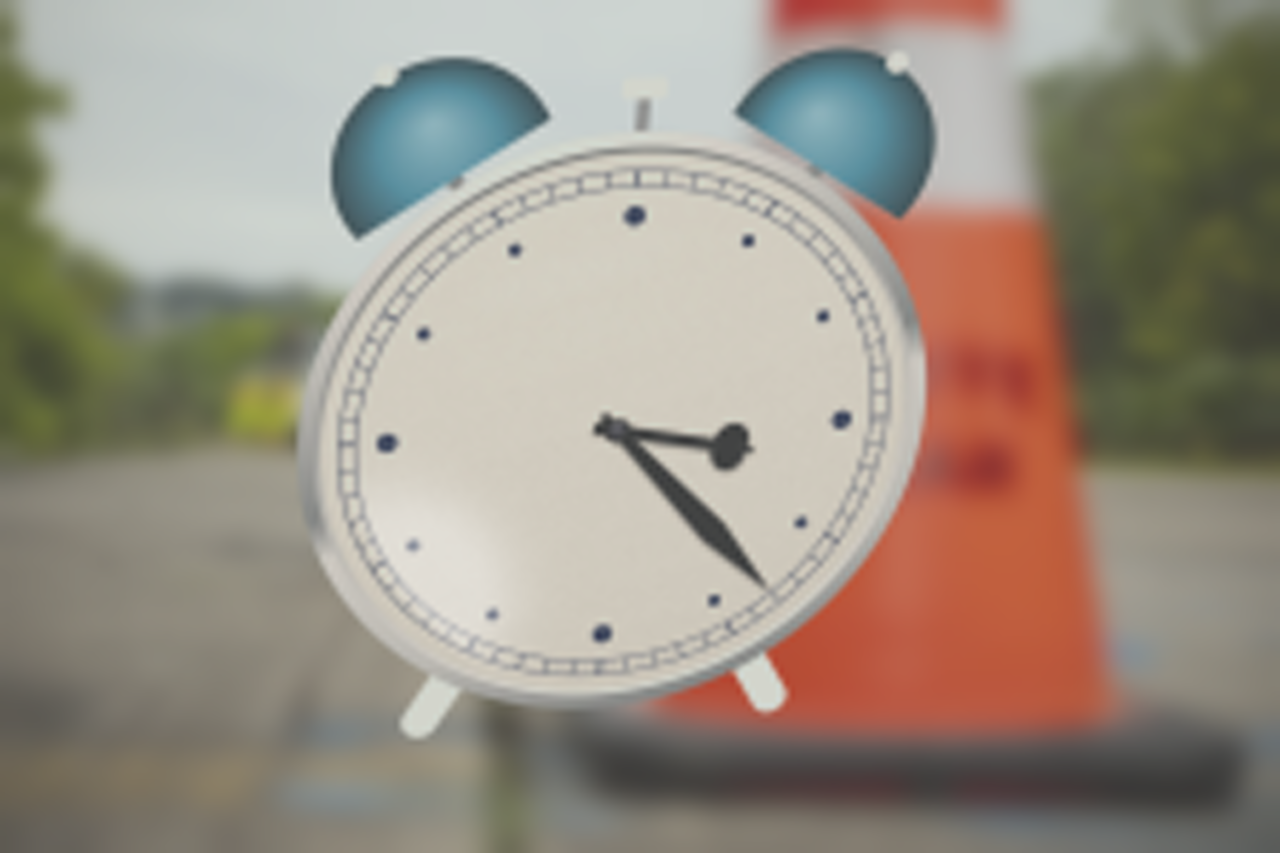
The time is 3:23
